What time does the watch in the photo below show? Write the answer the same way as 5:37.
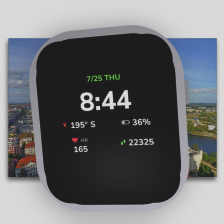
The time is 8:44
